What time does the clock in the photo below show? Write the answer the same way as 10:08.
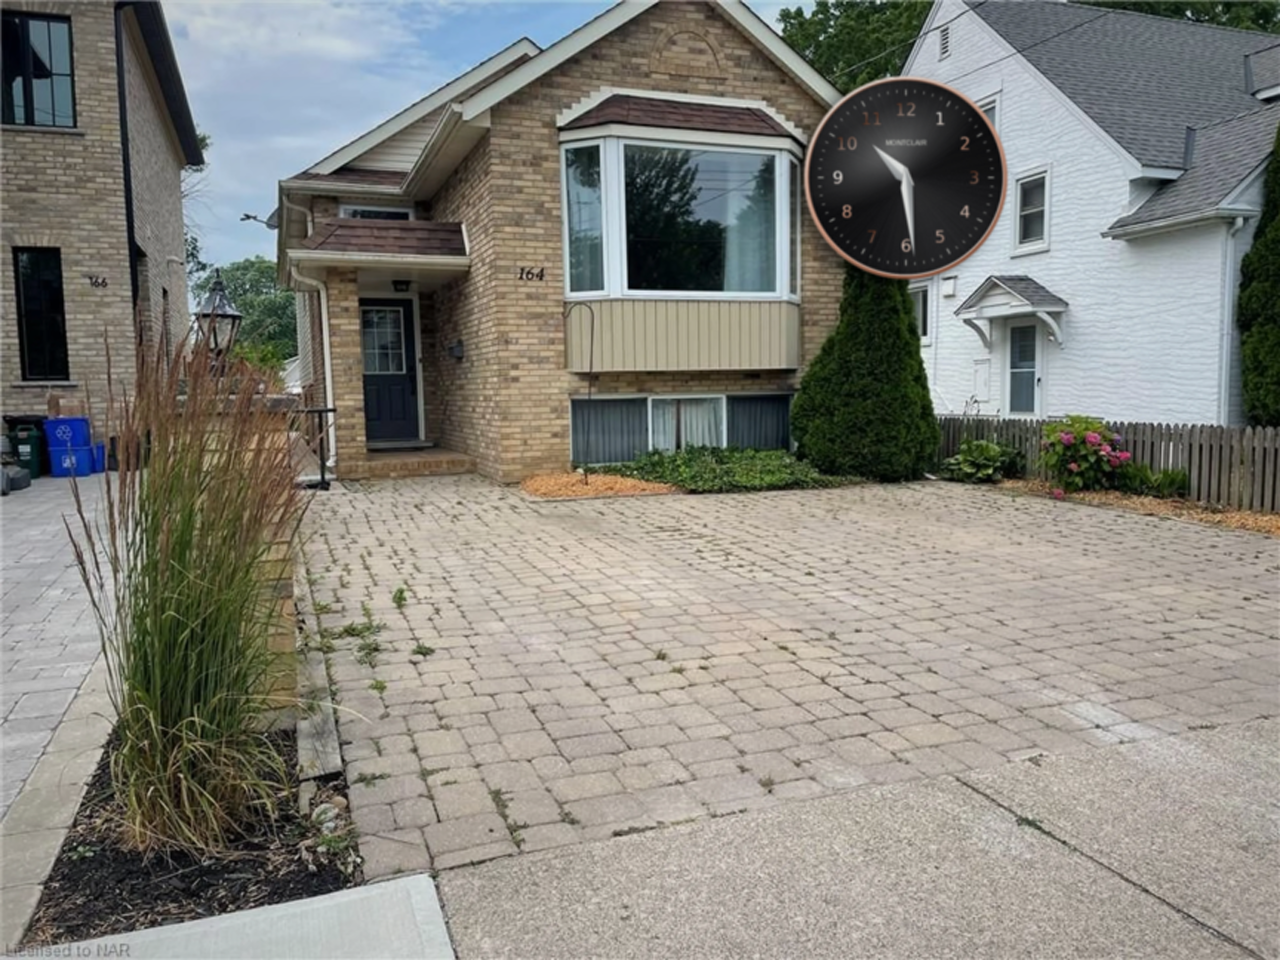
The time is 10:29
